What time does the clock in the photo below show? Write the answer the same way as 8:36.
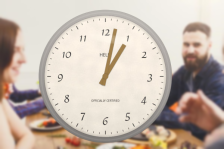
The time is 1:02
